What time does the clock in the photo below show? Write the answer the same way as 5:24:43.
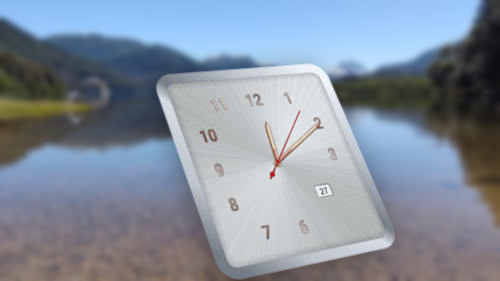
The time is 12:10:07
